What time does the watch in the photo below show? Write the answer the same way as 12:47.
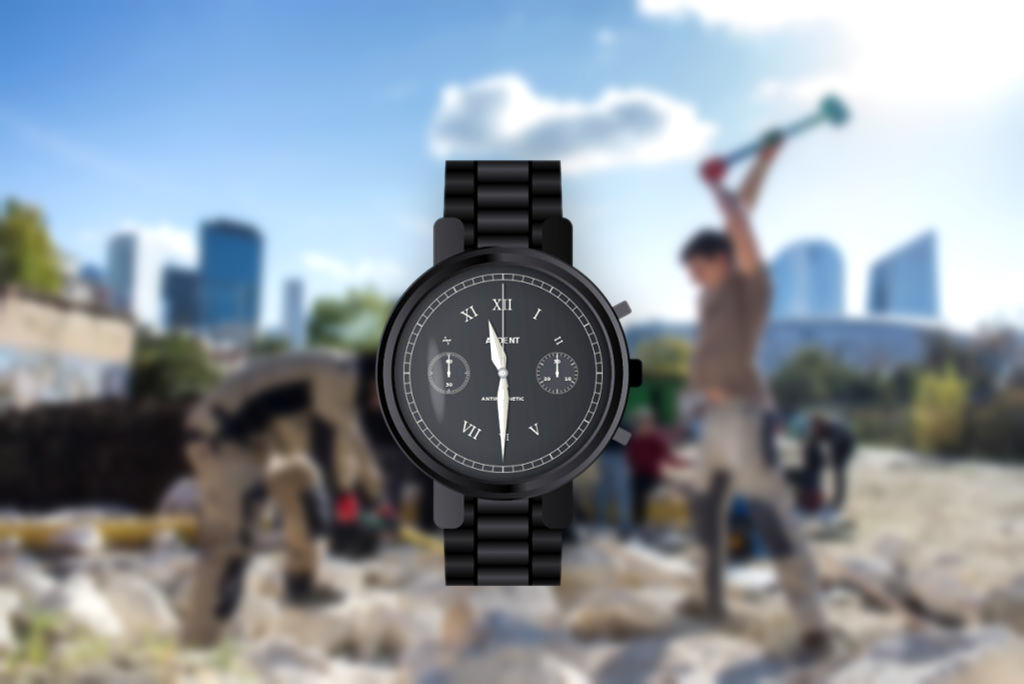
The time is 11:30
